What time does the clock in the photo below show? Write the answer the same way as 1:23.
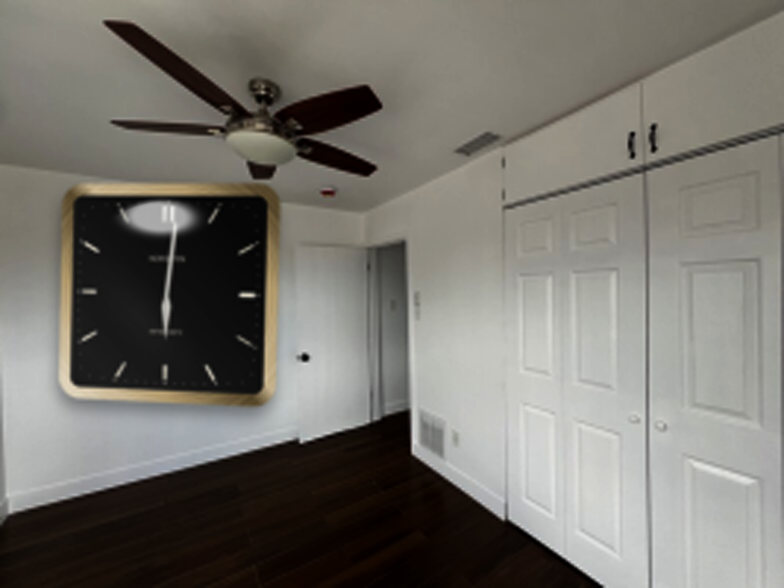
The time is 6:01
